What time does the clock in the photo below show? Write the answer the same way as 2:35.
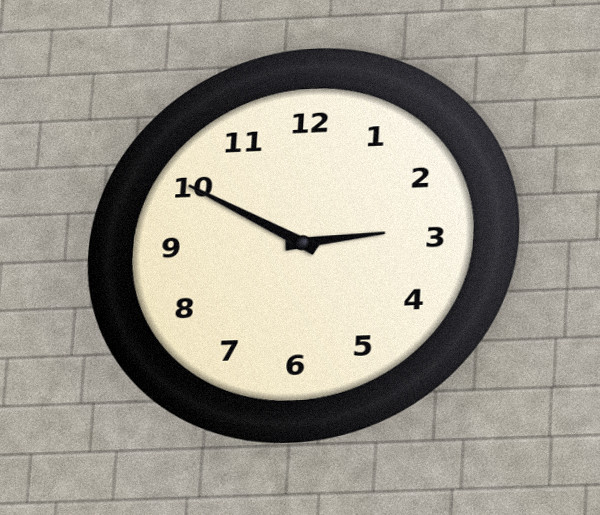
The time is 2:50
